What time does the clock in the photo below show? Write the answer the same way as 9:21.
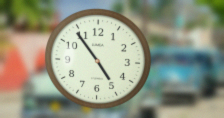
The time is 4:54
